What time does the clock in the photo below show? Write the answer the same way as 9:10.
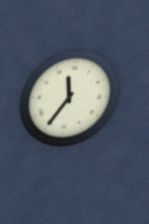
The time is 11:35
